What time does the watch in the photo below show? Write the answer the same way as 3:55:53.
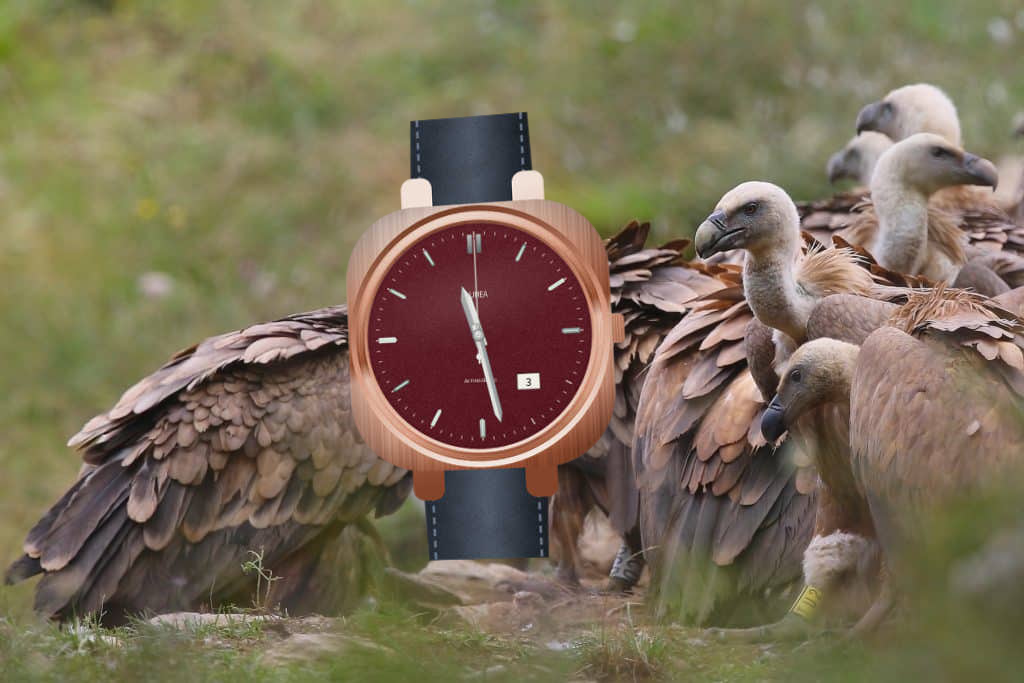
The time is 11:28:00
